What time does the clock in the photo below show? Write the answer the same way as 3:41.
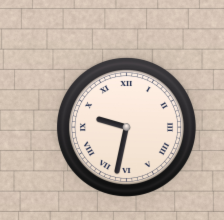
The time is 9:32
